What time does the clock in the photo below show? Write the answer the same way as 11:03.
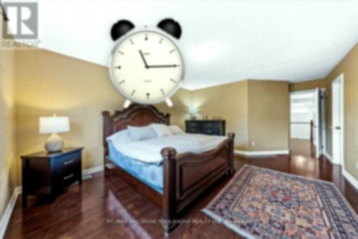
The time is 11:15
